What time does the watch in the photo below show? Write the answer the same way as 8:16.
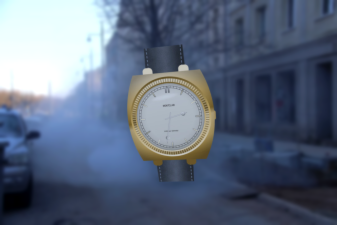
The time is 2:32
